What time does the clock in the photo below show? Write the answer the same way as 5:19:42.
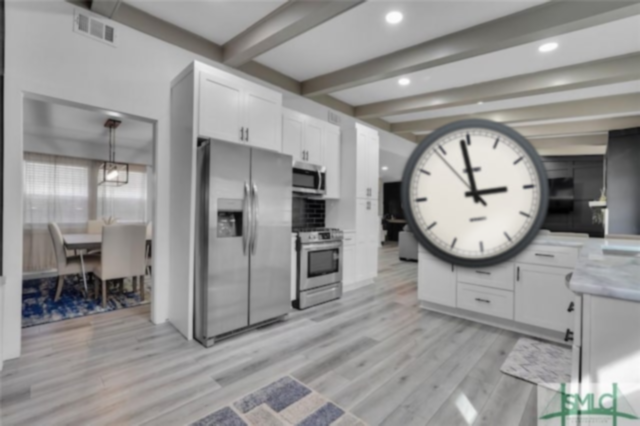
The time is 2:58:54
